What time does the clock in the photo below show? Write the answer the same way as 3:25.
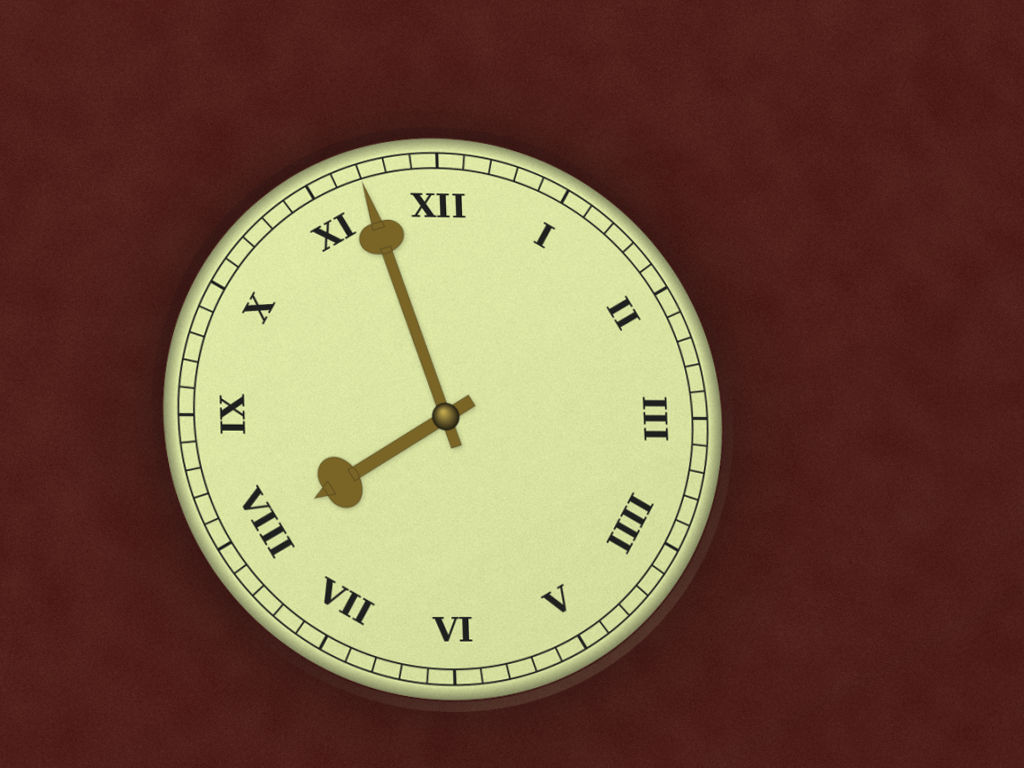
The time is 7:57
